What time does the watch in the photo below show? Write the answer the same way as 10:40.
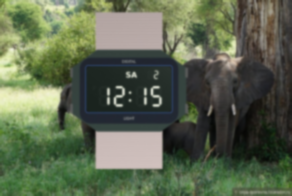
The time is 12:15
